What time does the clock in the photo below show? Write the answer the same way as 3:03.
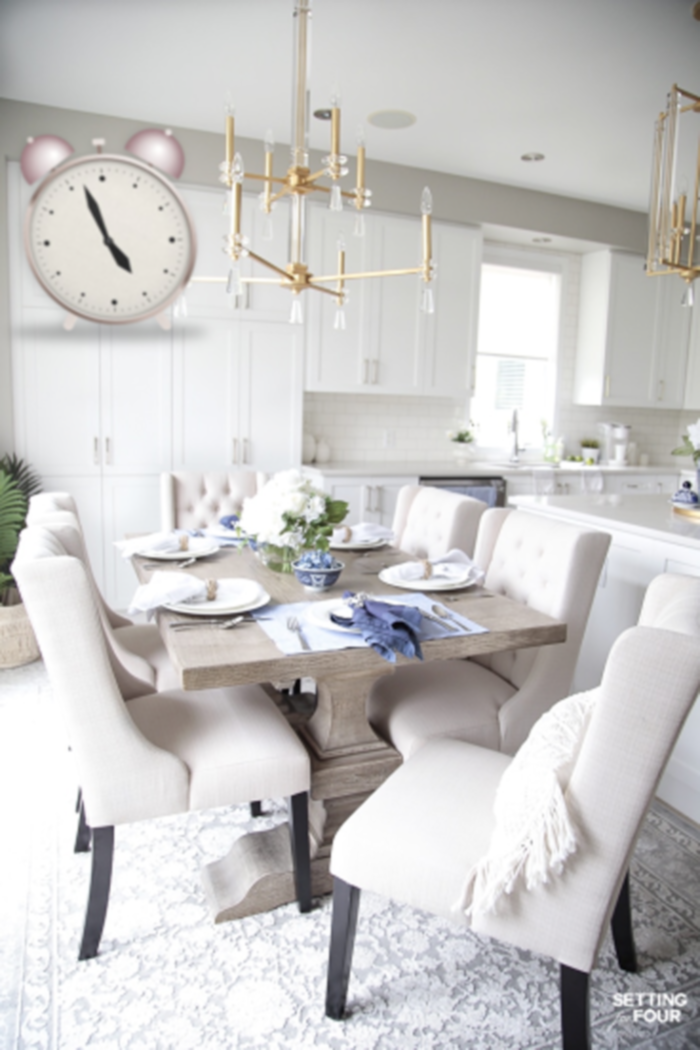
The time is 4:57
